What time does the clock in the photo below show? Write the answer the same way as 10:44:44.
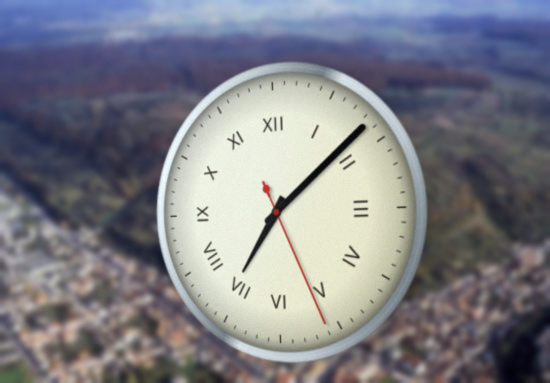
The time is 7:08:26
